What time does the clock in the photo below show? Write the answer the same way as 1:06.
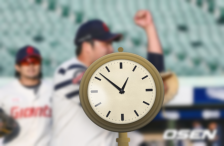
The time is 12:52
